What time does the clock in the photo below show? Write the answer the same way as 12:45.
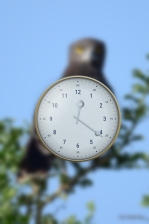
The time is 12:21
